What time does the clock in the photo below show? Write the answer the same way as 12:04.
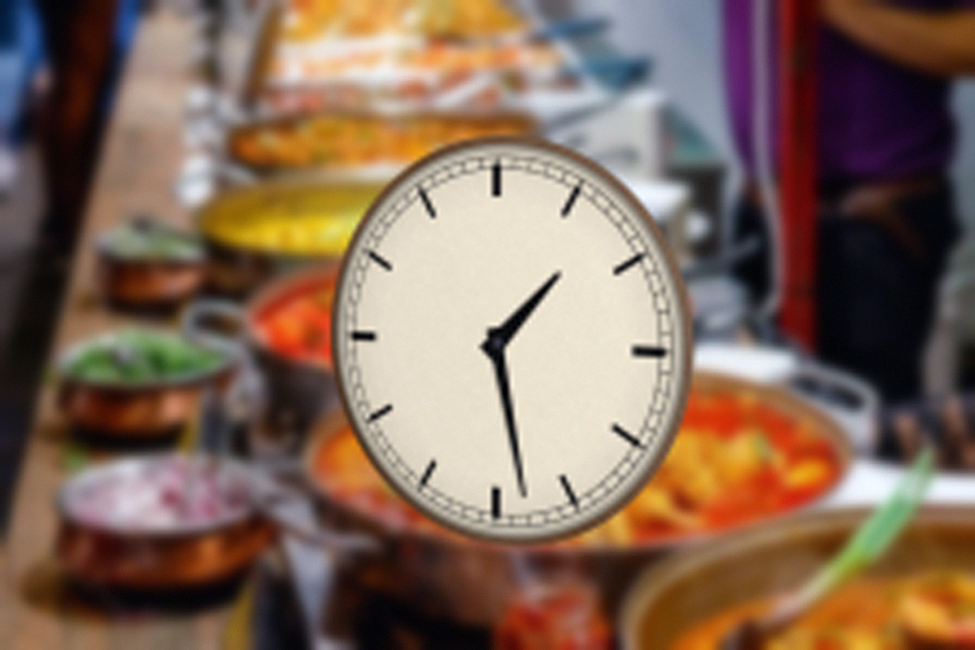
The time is 1:28
